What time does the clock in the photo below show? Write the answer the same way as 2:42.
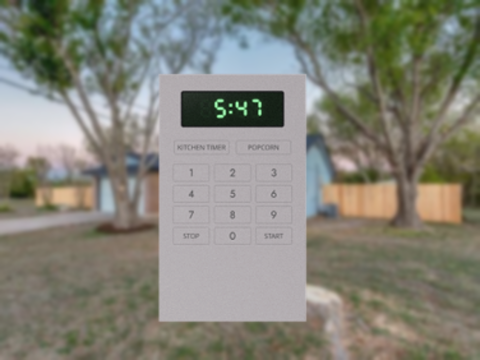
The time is 5:47
